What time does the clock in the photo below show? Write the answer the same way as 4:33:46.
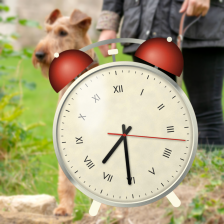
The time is 7:30:17
